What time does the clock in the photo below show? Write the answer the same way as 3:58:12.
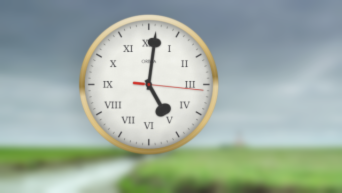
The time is 5:01:16
